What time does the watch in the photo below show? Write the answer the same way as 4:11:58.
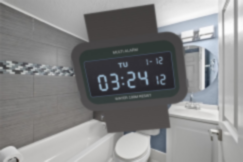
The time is 3:24:12
